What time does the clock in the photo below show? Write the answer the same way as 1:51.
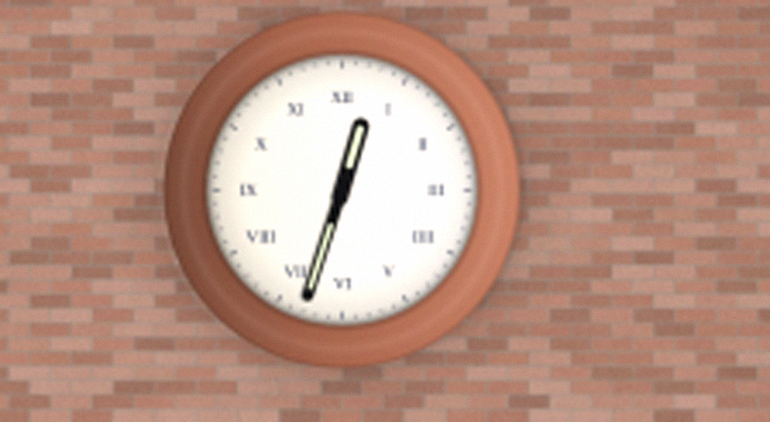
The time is 12:33
